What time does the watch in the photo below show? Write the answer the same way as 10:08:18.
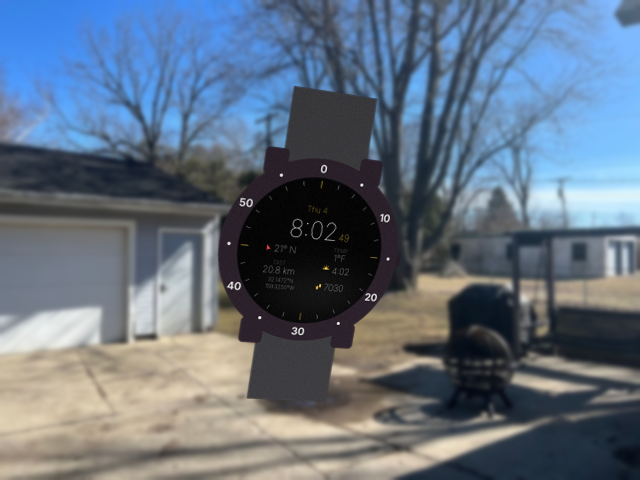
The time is 8:02:49
